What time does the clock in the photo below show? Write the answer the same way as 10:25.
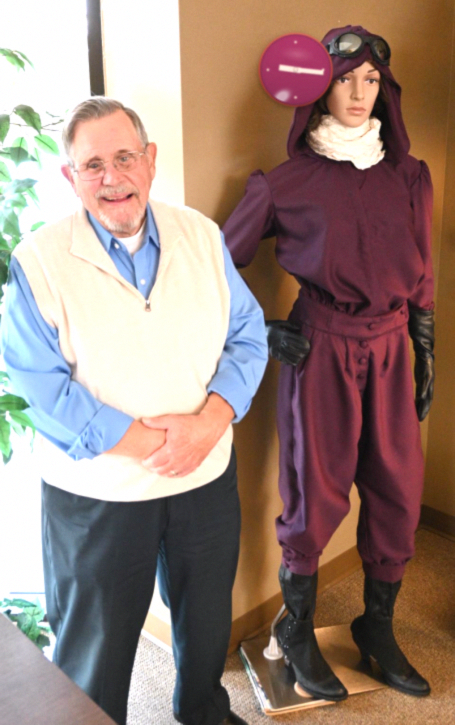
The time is 9:16
